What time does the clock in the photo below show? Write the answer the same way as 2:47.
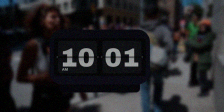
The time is 10:01
